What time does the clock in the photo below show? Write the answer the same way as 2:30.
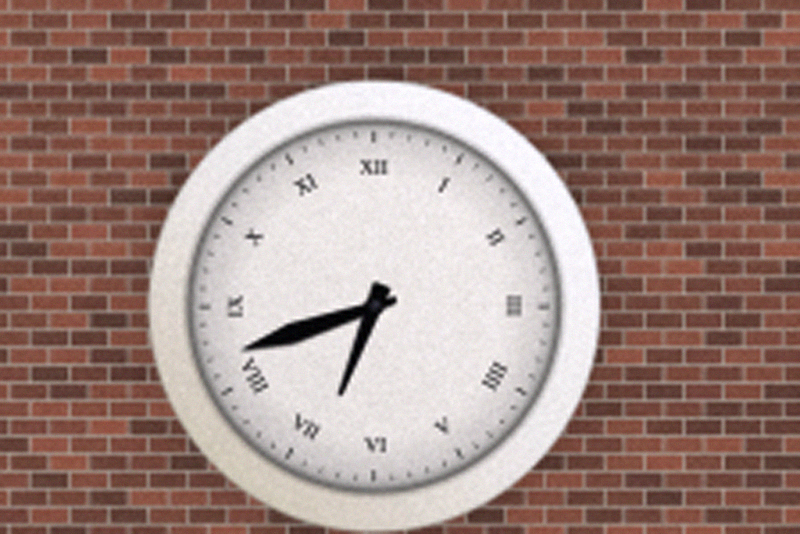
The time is 6:42
